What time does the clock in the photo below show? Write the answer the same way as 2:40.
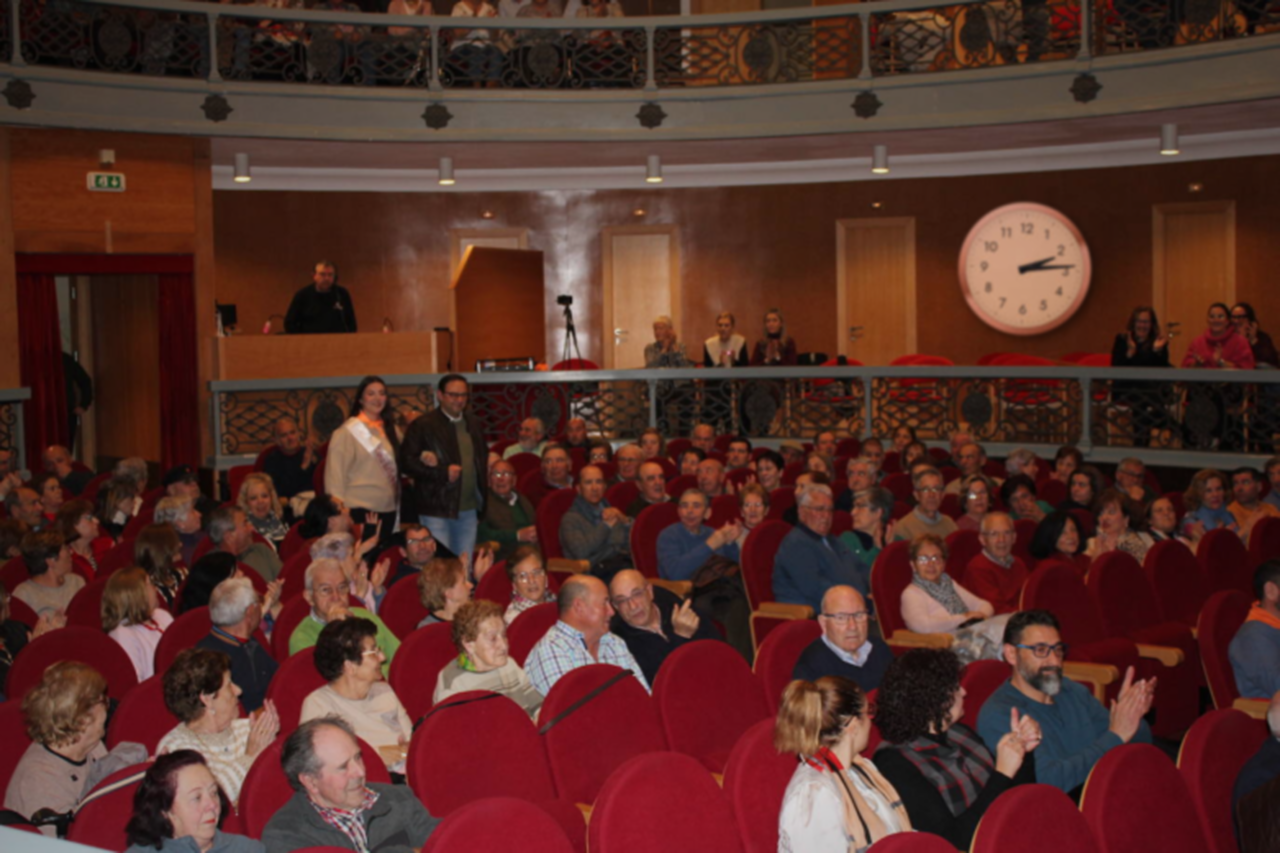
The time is 2:14
